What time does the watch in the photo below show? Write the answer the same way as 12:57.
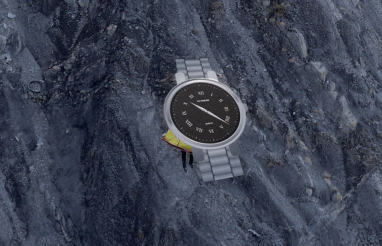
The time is 10:22
